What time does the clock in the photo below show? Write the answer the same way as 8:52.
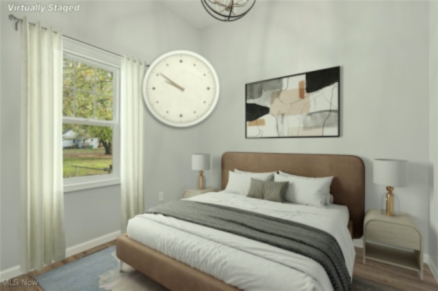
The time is 9:51
